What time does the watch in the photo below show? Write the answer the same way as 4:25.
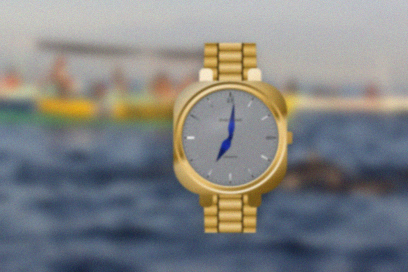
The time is 7:01
